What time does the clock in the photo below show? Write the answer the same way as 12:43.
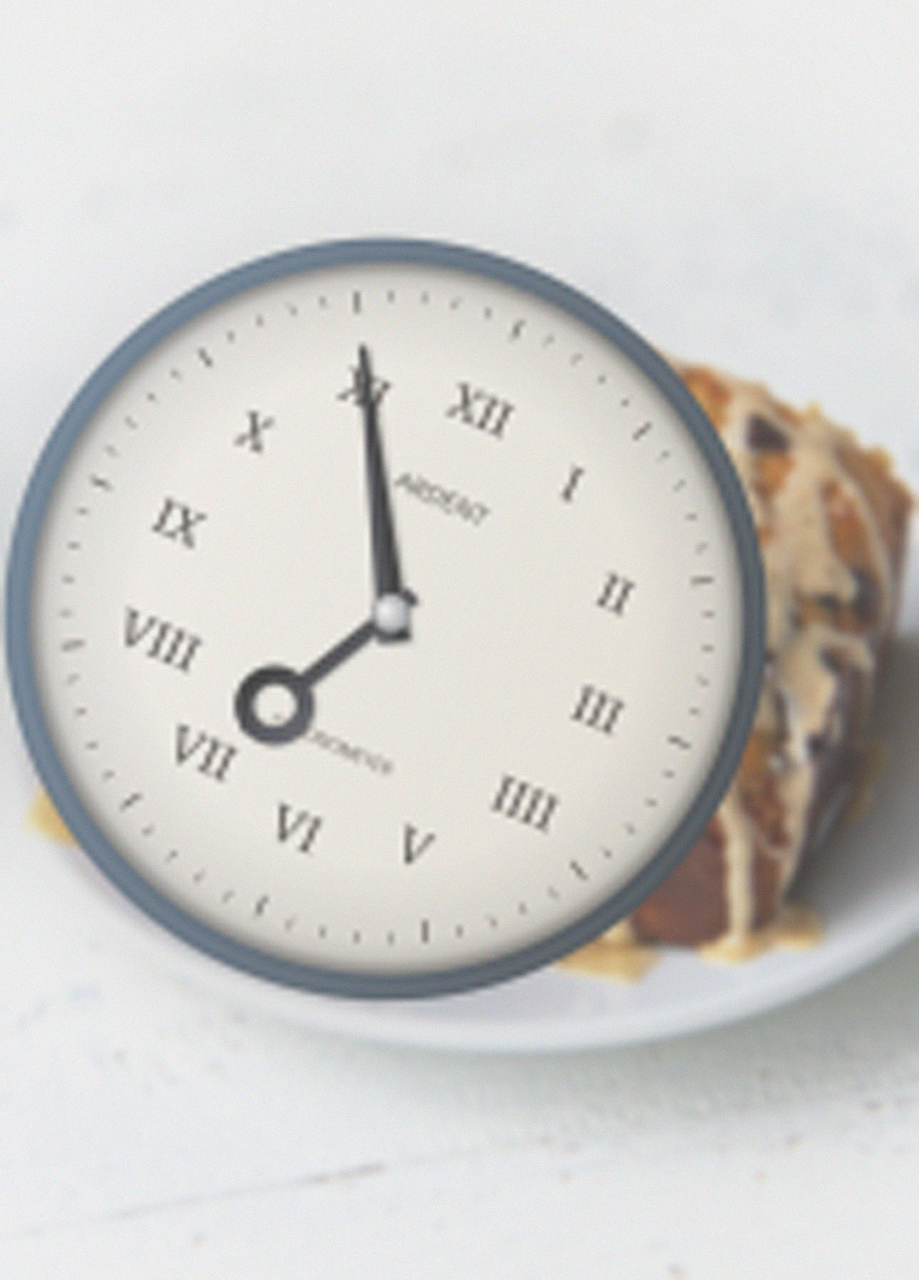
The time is 6:55
